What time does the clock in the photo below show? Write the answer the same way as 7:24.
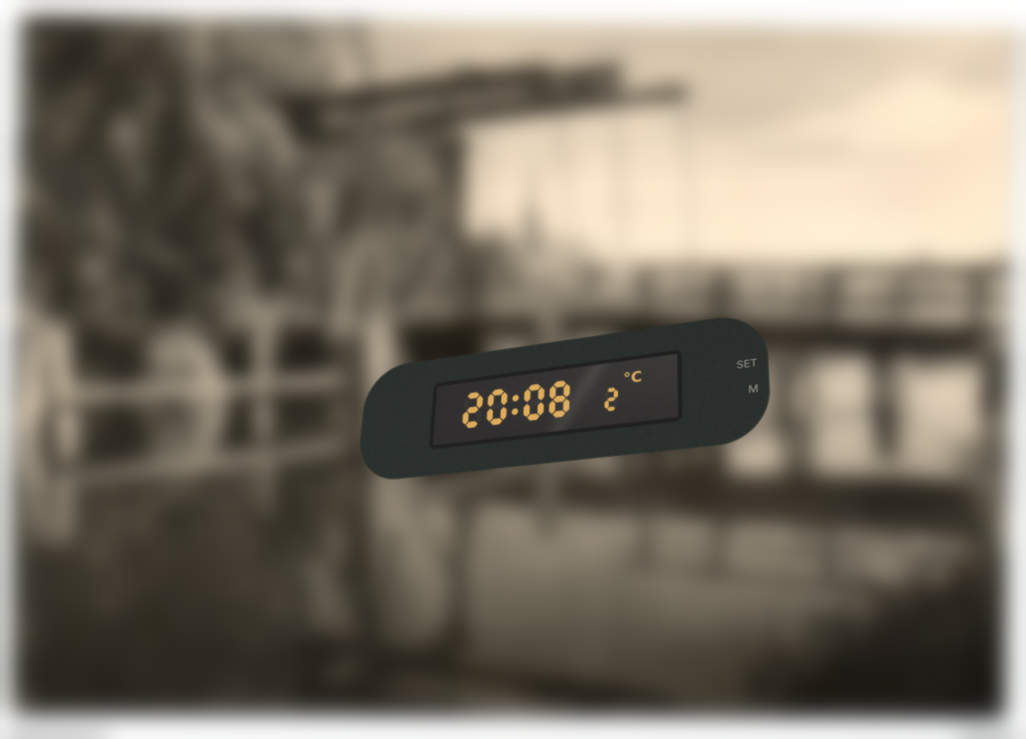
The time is 20:08
